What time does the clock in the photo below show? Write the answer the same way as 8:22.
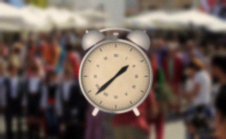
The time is 1:38
